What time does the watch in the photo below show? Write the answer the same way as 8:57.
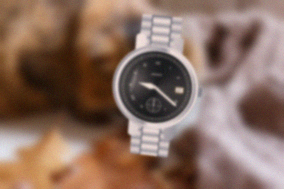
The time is 9:21
